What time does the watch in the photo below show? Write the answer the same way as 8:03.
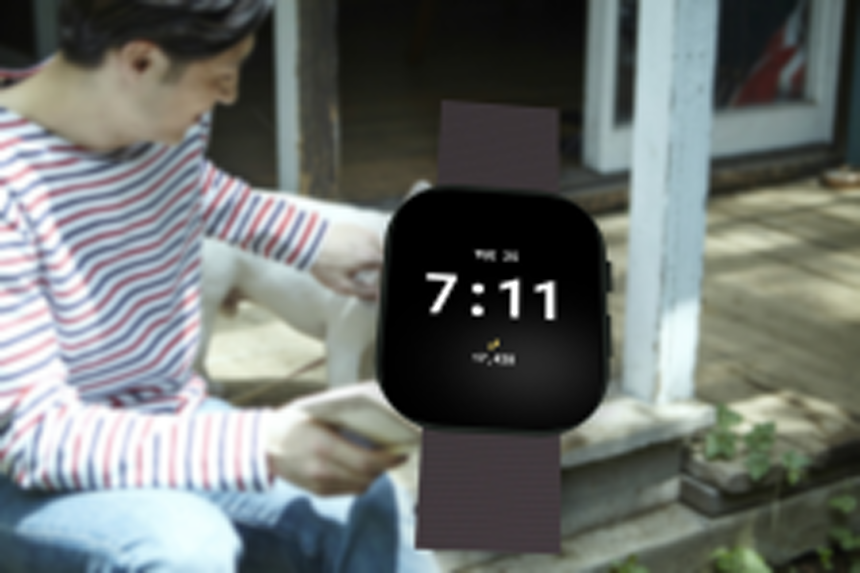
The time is 7:11
